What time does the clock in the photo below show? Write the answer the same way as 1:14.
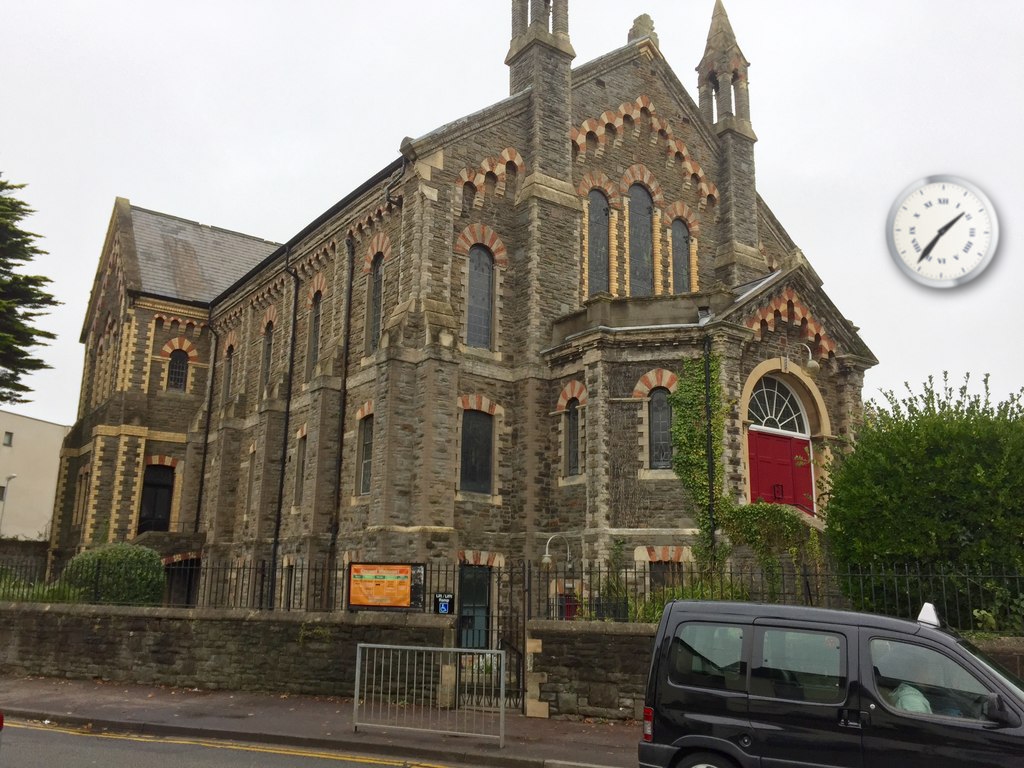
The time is 1:36
